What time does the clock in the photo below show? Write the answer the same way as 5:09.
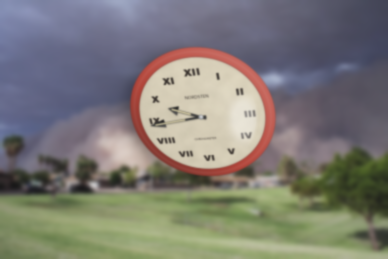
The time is 9:44
